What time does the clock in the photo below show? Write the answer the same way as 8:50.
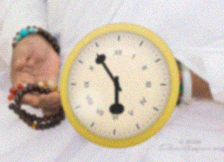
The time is 5:54
